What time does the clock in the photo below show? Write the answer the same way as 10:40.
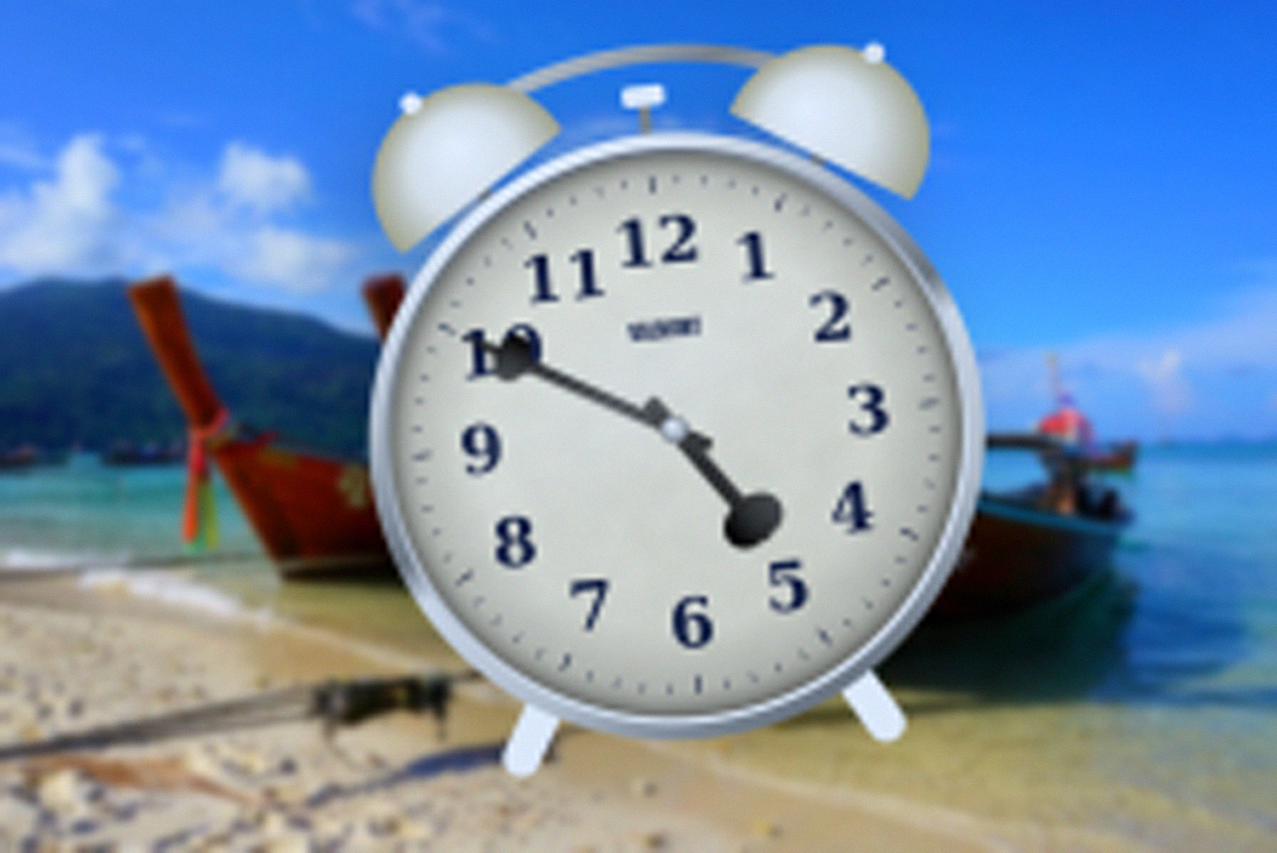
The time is 4:50
